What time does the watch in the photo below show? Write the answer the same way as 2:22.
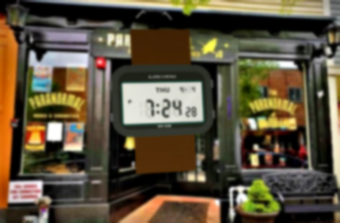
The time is 7:24
